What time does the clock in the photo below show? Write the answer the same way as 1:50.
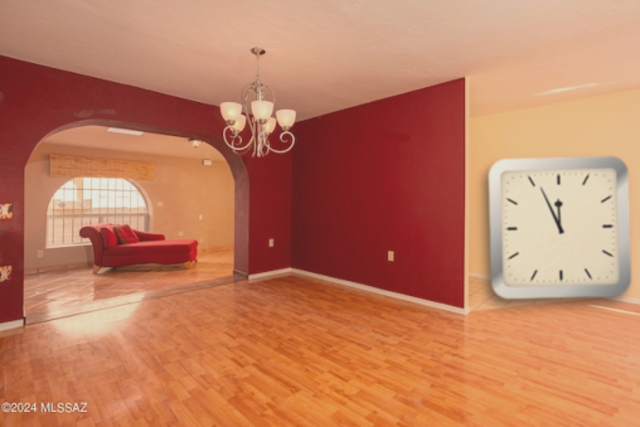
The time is 11:56
